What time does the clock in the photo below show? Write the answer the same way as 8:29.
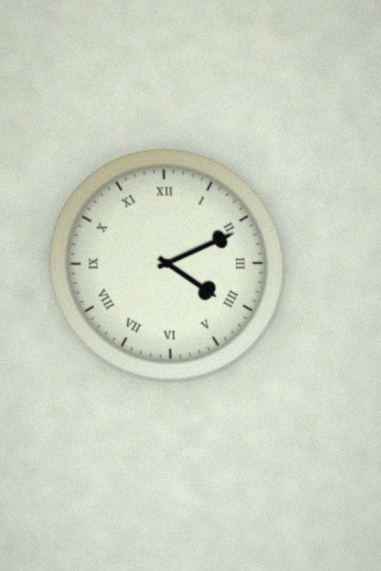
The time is 4:11
